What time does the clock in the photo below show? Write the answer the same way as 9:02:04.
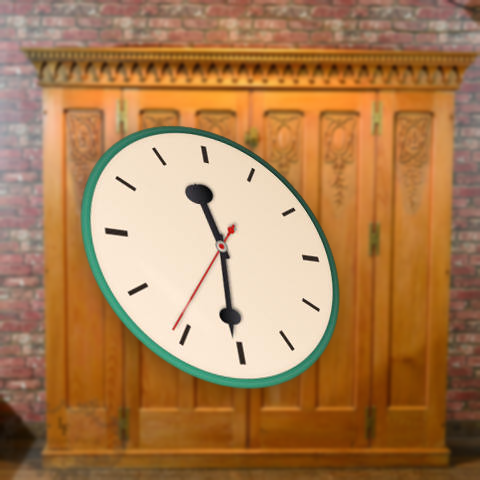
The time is 11:30:36
